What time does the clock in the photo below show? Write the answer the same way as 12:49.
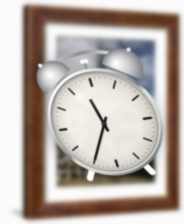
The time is 11:35
